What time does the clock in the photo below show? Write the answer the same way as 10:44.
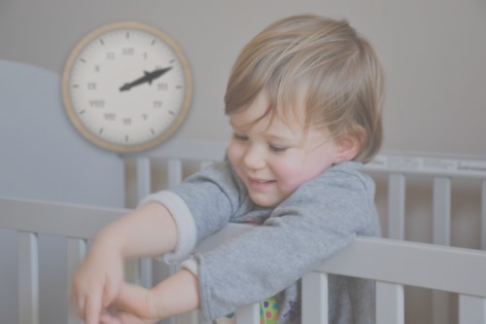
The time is 2:11
